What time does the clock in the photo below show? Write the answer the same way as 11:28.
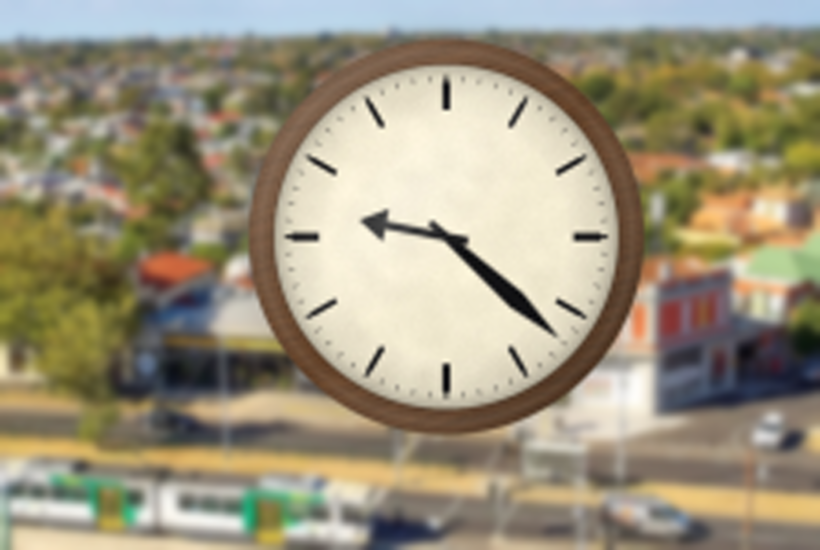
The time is 9:22
